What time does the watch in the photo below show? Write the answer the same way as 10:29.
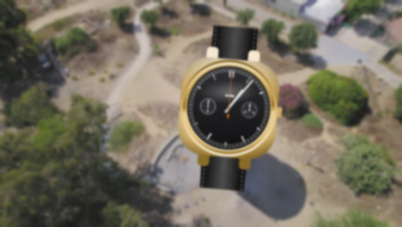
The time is 1:06
